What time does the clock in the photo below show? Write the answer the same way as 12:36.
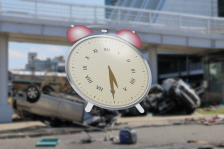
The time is 5:30
